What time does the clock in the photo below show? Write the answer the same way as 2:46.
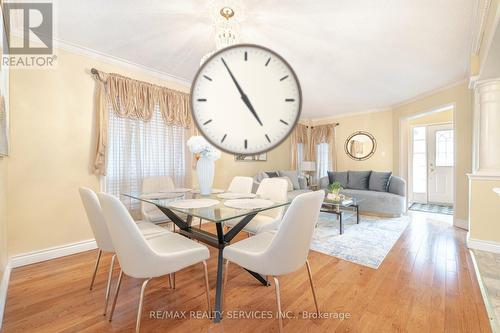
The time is 4:55
